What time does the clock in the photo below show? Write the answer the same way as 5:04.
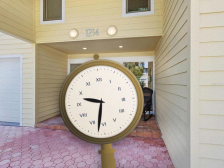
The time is 9:32
